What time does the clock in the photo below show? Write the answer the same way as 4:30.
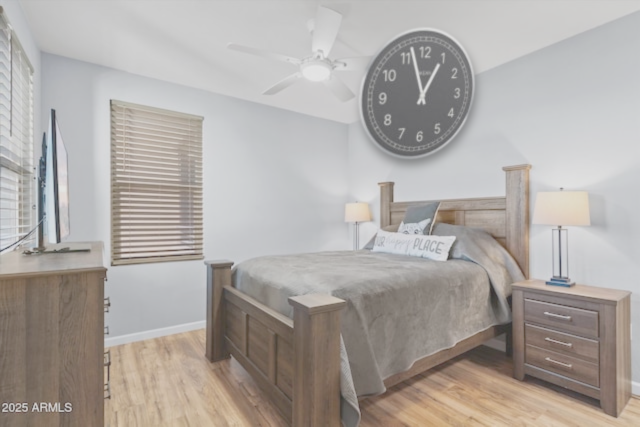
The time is 12:57
